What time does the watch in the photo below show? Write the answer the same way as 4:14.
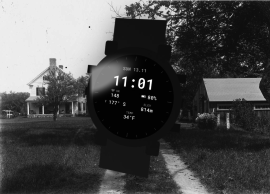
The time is 11:01
